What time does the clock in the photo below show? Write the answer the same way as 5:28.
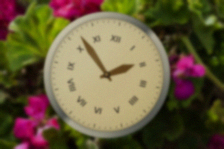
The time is 1:52
